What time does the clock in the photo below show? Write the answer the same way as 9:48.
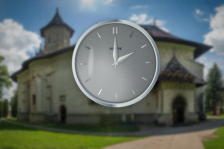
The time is 2:00
